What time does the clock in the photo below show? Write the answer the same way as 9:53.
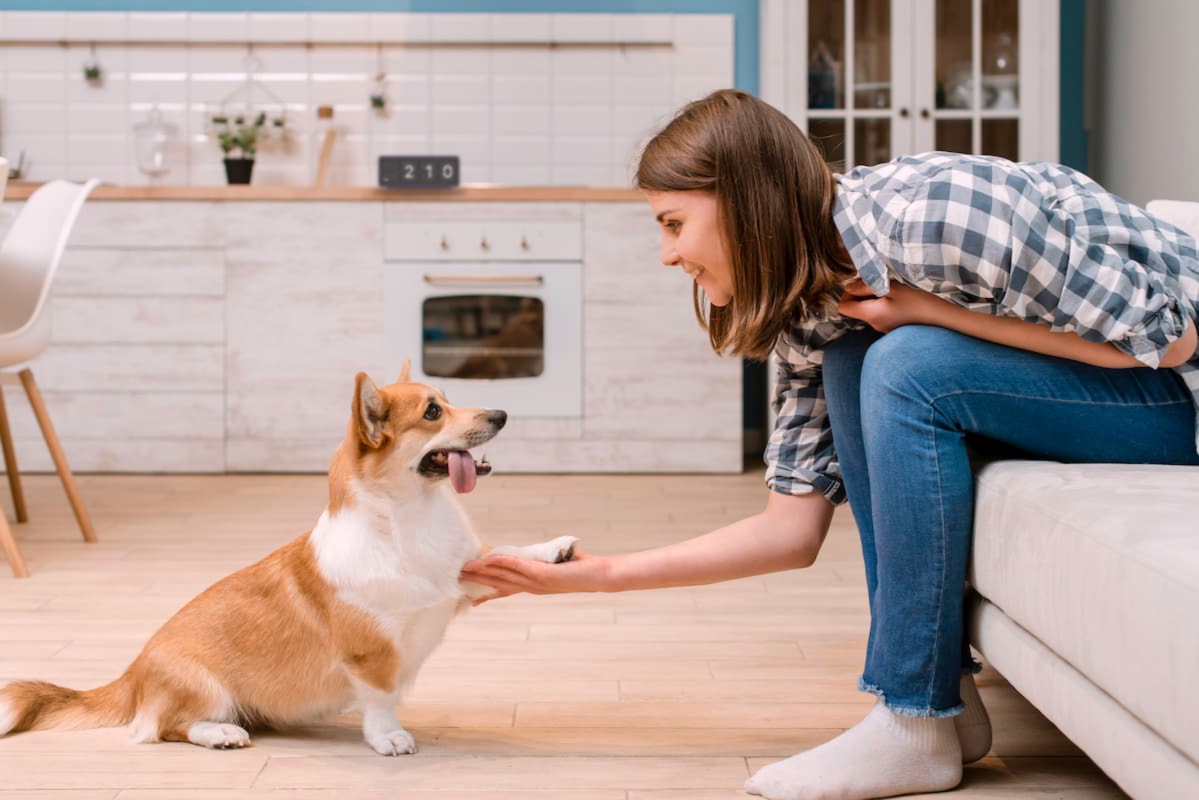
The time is 2:10
